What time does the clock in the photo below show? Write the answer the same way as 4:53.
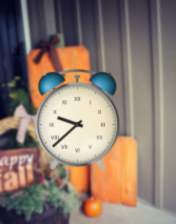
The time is 9:38
